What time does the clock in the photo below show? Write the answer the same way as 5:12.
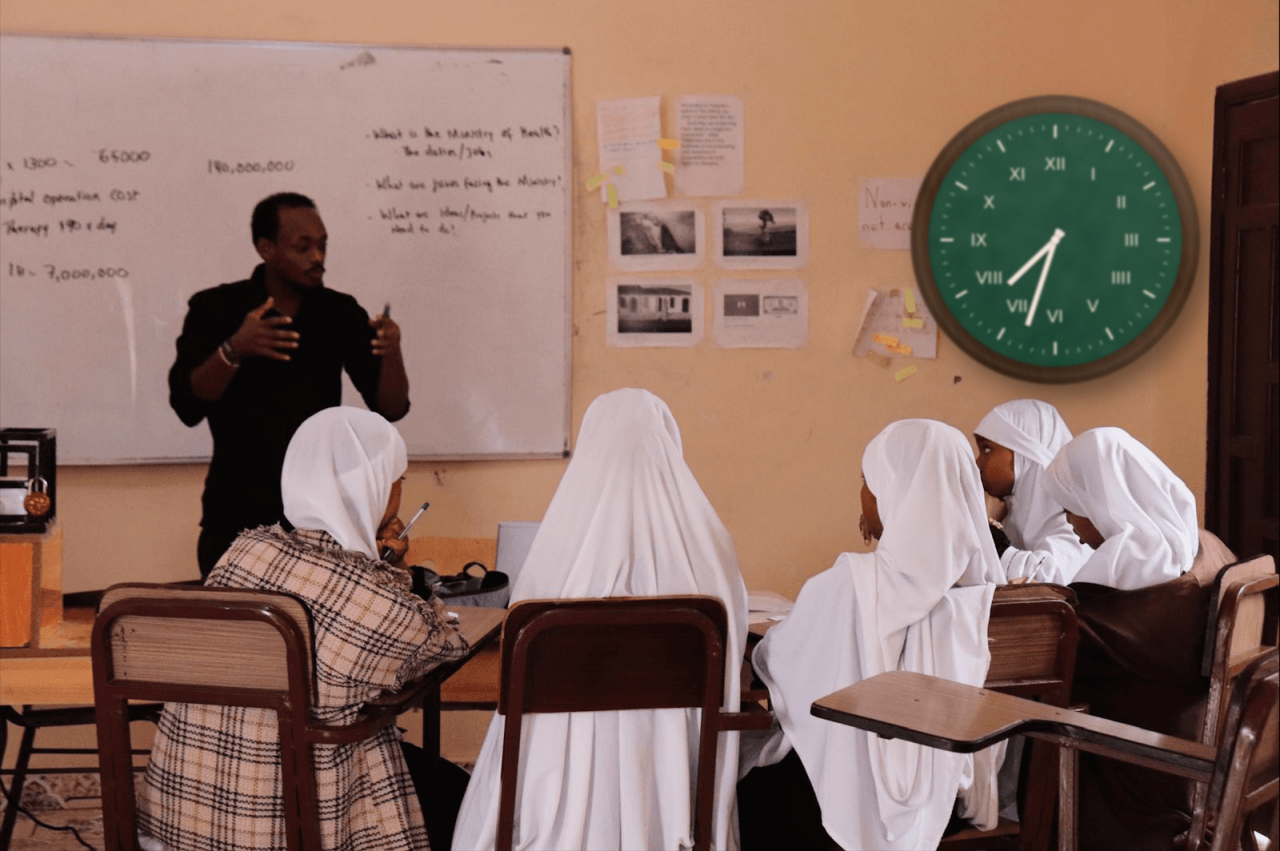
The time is 7:33
